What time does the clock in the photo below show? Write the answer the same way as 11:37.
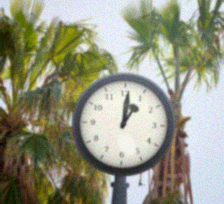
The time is 1:01
